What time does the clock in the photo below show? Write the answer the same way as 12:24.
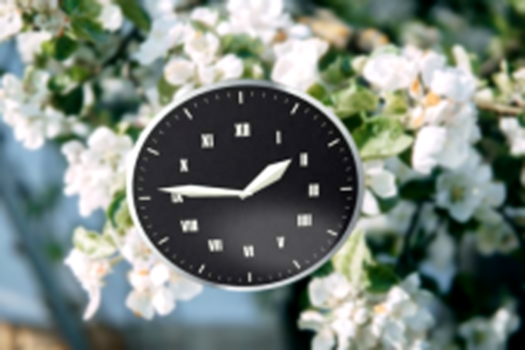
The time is 1:46
